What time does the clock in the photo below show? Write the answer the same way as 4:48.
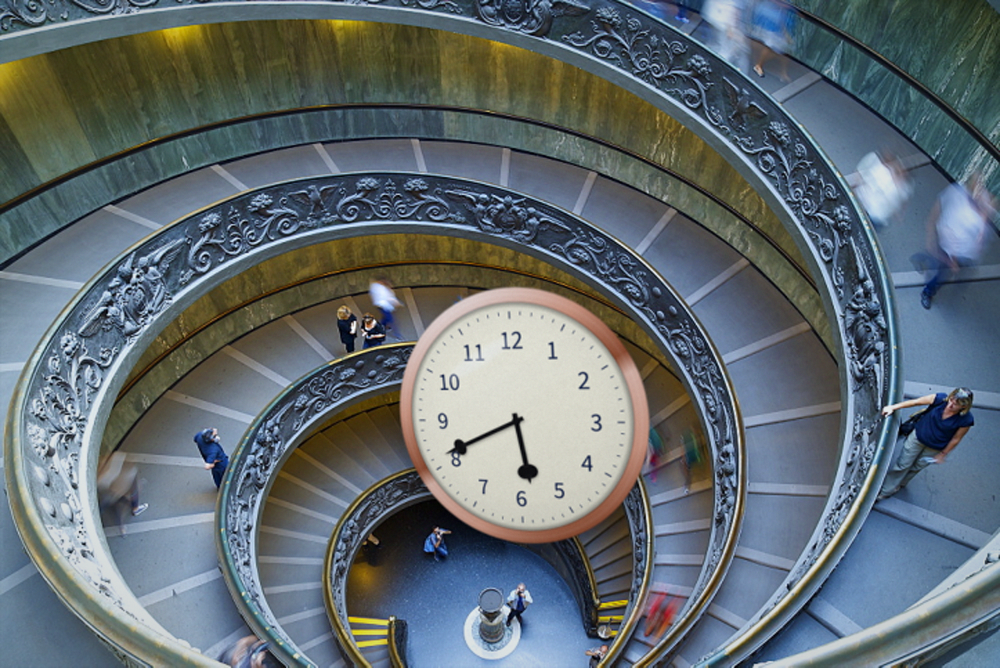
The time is 5:41
